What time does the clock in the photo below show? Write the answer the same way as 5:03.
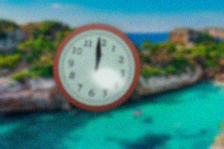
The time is 11:59
